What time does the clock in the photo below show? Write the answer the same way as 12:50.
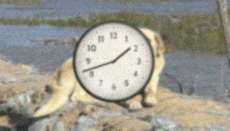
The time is 1:42
